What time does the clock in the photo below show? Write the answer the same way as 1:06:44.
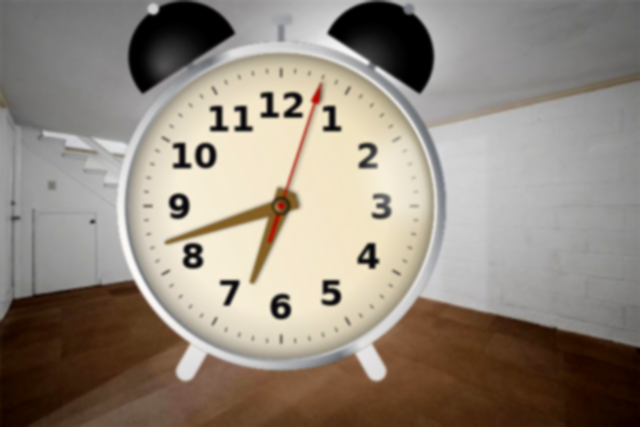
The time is 6:42:03
